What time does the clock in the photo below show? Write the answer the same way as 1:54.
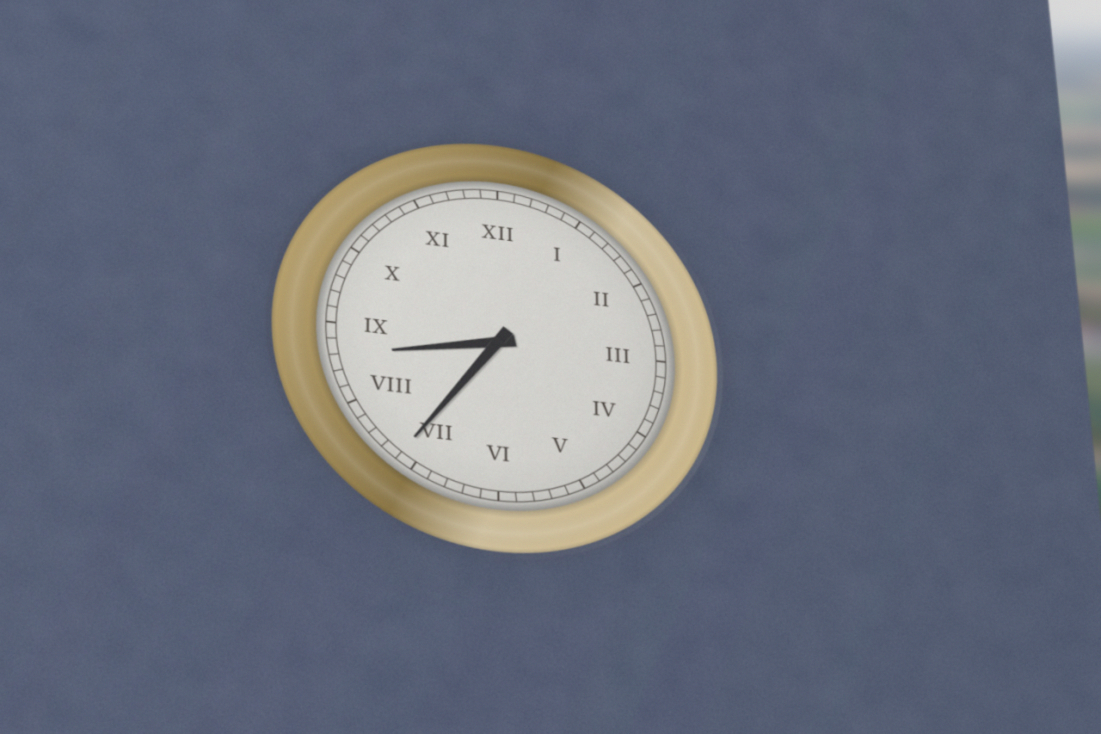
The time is 8:36
